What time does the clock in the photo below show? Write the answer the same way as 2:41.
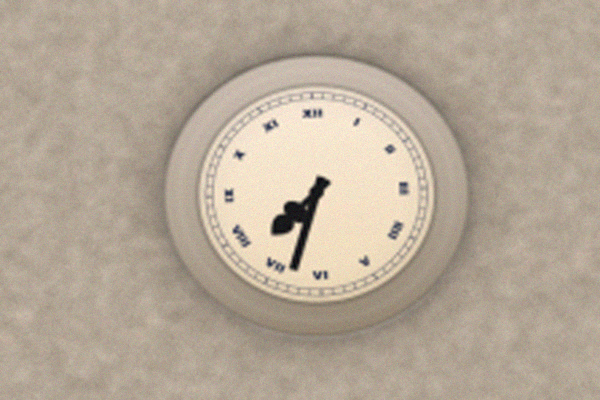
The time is 7:33
